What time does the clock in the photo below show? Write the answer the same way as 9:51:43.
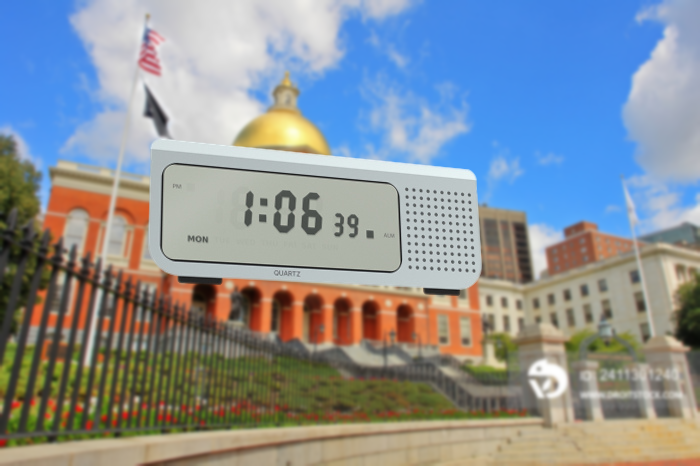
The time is 1:06:39
